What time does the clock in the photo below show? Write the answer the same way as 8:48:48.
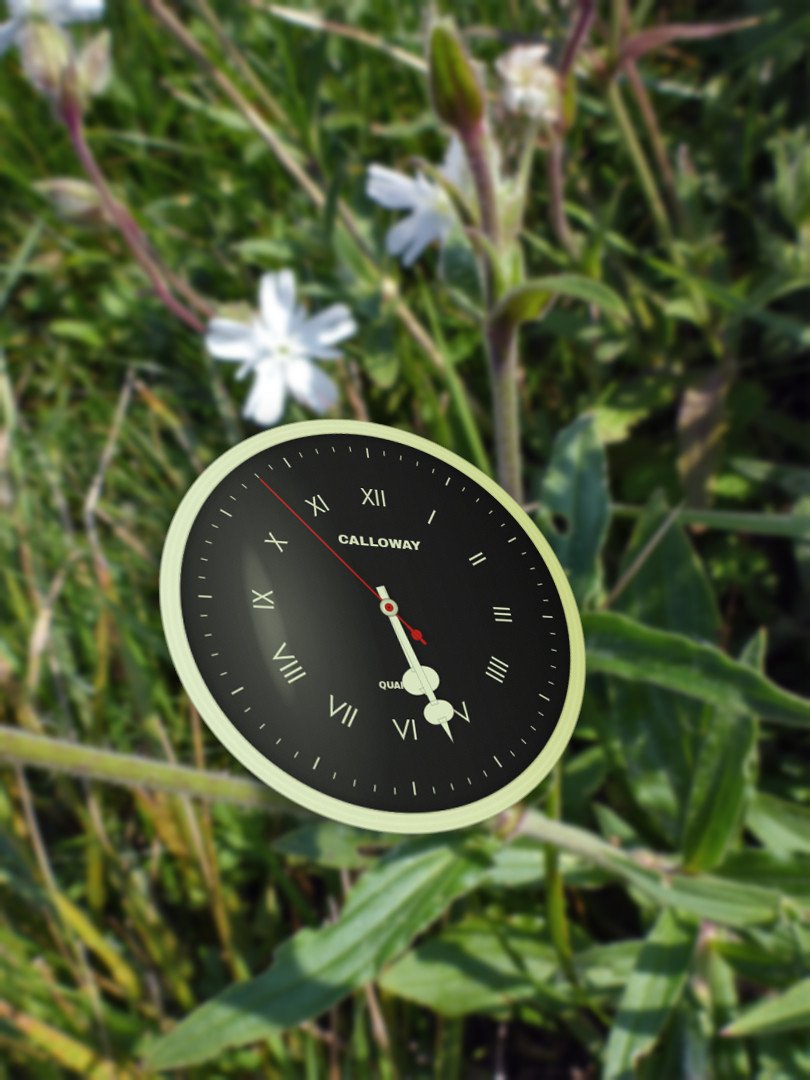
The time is 5:26:53
